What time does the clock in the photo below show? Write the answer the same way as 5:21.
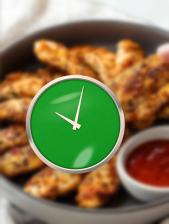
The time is 10:02
